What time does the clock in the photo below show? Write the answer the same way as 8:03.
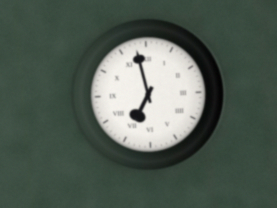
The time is 6:58
